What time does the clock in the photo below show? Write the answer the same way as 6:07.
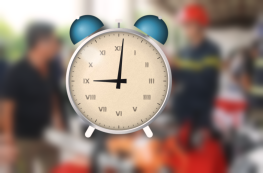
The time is 9:01
